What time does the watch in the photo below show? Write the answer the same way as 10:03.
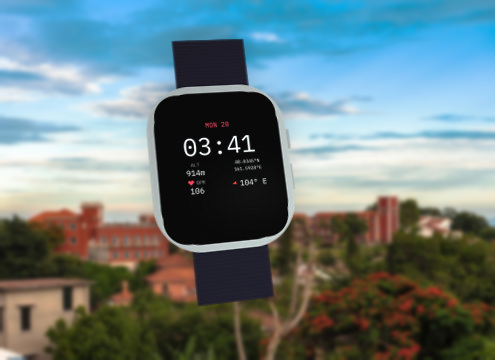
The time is 3:41
